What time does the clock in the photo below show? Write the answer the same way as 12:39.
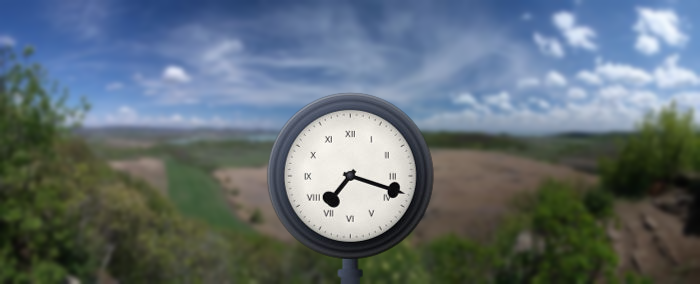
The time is 7:18
